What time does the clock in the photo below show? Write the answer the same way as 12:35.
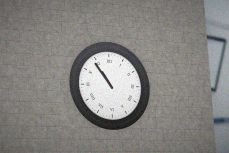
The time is 10:54
